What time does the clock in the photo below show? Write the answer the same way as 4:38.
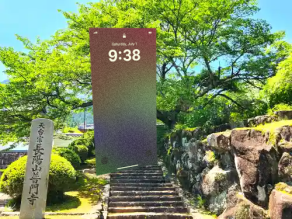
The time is 9:38
